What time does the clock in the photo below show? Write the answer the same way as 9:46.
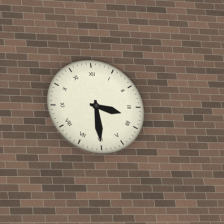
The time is 3:30
